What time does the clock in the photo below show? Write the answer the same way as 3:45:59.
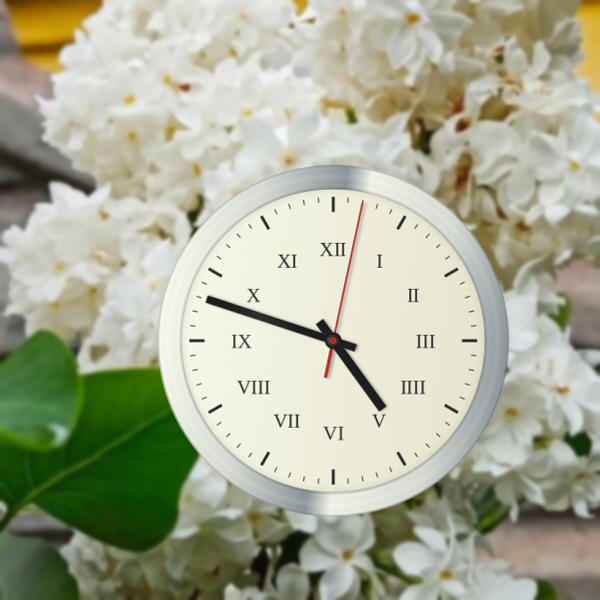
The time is 4:48:02
